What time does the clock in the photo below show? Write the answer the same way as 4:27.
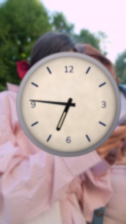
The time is 6:46
